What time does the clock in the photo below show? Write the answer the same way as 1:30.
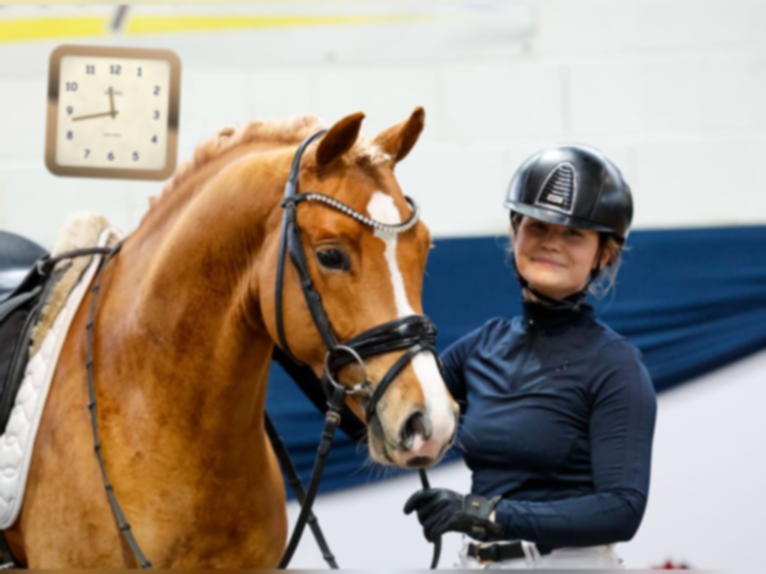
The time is 11:43
